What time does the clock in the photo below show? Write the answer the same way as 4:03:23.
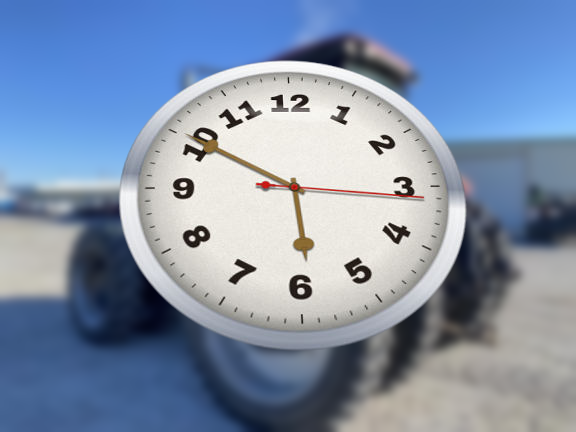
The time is 5:50:16
